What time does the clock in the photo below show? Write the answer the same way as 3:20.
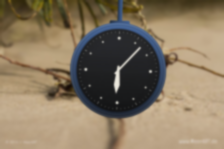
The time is 6:07
